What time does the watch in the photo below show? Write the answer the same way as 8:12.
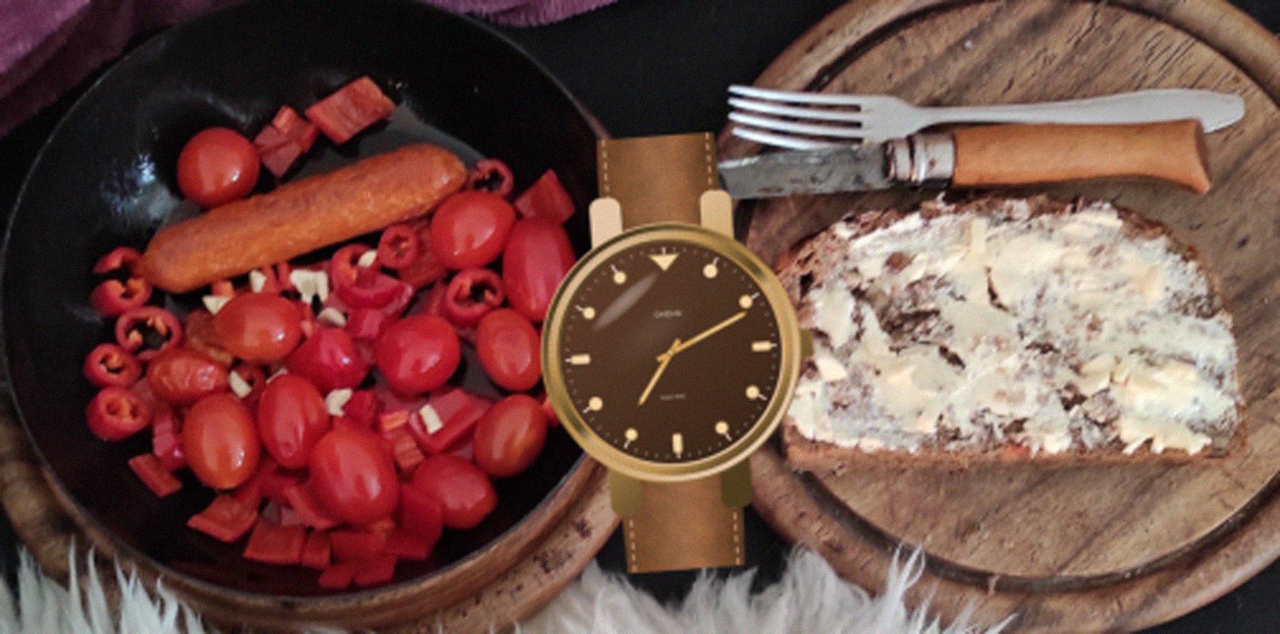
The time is 7:11
